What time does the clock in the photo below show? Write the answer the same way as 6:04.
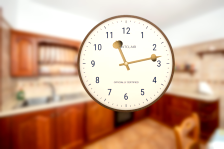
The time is 11:13
